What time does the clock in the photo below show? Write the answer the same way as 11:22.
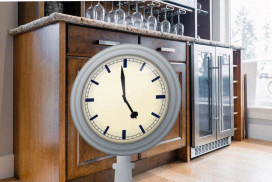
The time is 4:59
